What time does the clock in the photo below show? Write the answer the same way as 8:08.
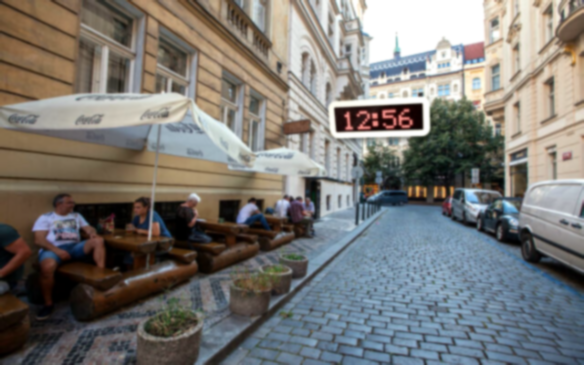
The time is 12:56
